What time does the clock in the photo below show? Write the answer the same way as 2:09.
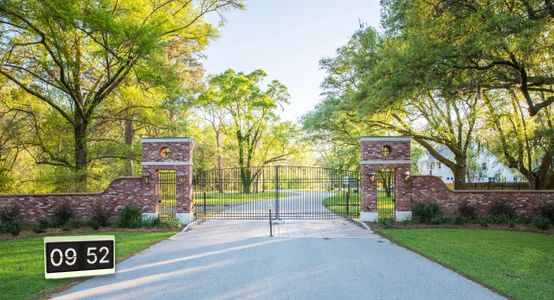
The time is 9:52
